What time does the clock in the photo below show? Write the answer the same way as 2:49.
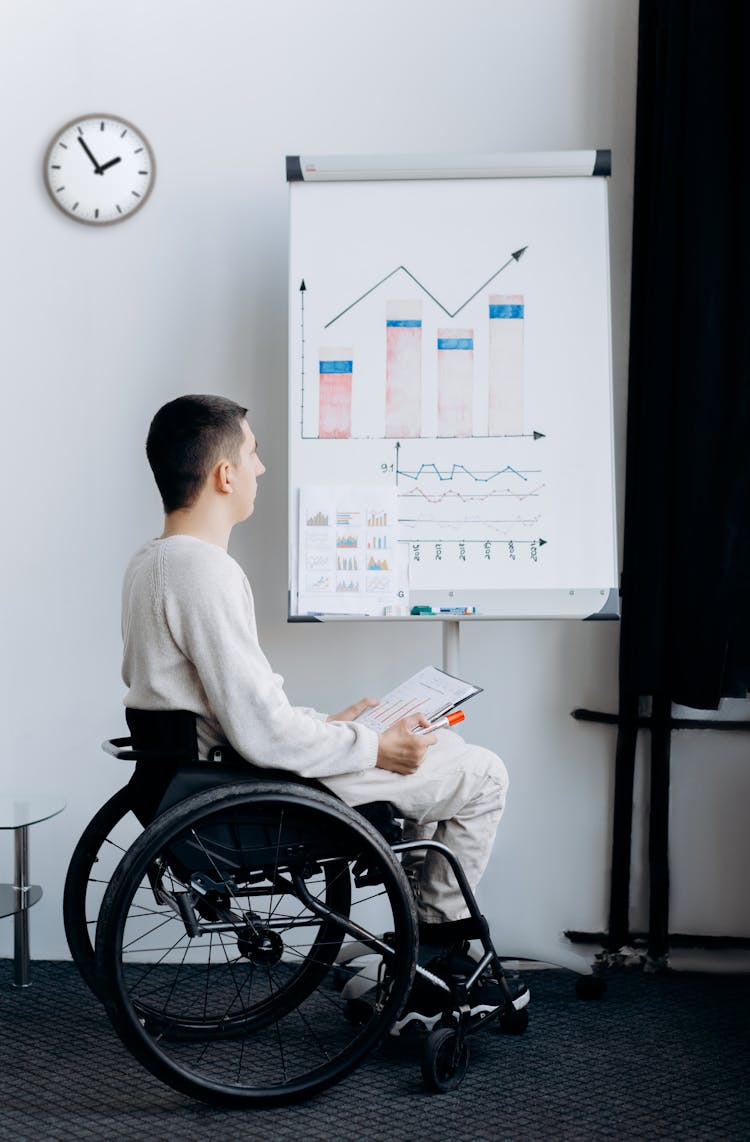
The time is 1:54
